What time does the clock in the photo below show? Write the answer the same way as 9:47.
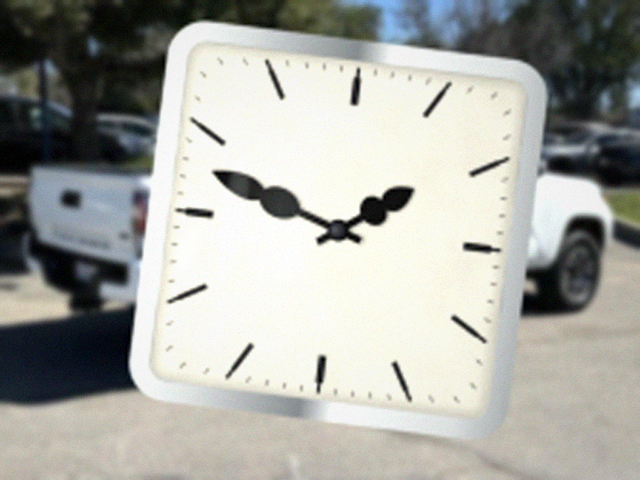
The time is 1:48
